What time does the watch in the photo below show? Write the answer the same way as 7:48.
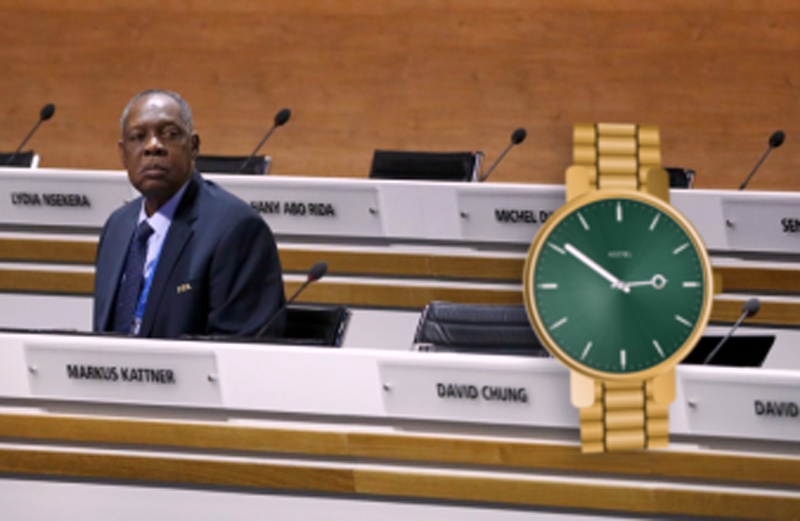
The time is 2:51
